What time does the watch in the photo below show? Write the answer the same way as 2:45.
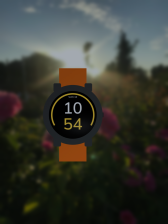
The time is 10:54
